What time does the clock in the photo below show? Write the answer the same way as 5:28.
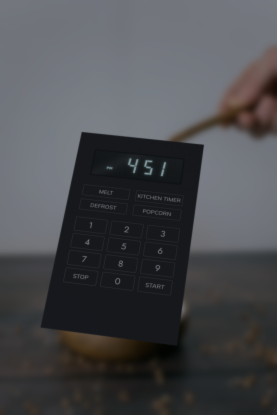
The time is 4:51
